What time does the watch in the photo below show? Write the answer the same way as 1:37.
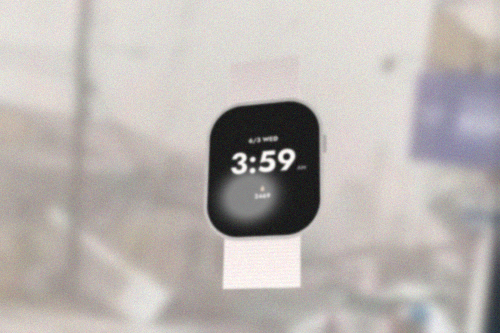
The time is 3:59
